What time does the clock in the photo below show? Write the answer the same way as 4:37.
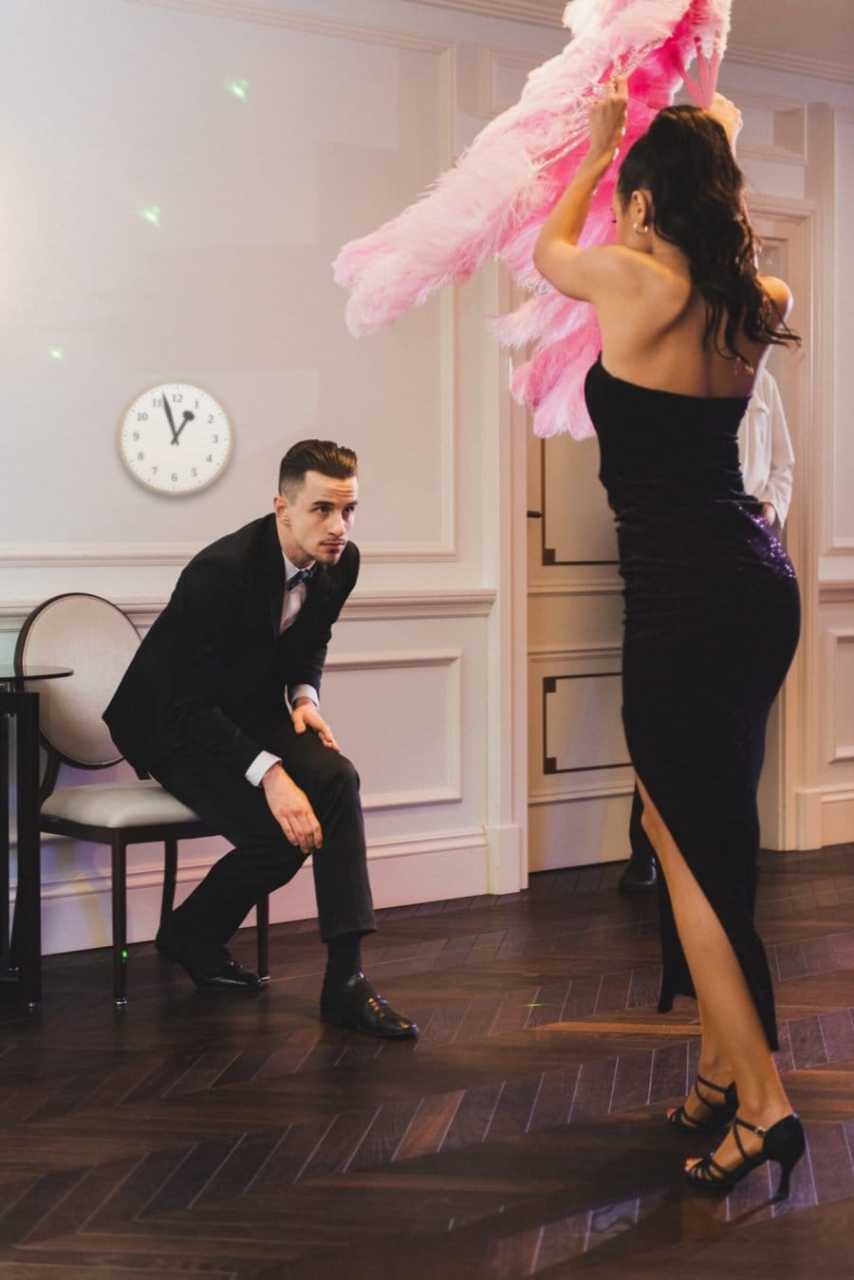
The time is 12:57
